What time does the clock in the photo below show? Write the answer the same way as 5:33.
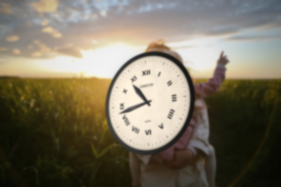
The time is 10:43
